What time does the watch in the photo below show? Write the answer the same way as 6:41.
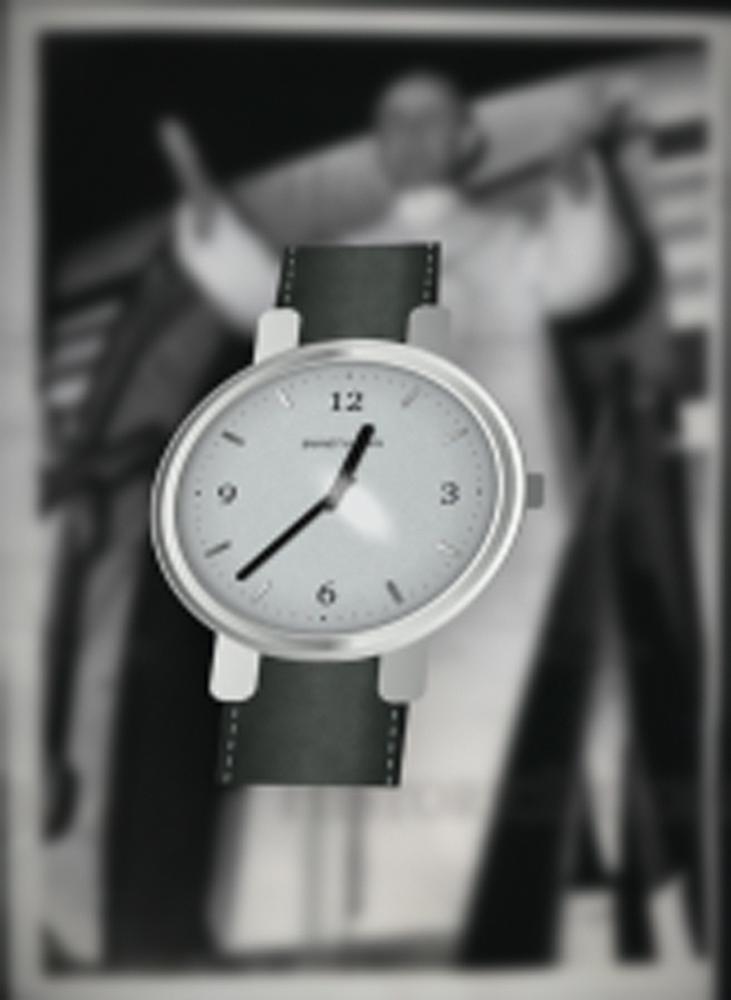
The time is 12:37
